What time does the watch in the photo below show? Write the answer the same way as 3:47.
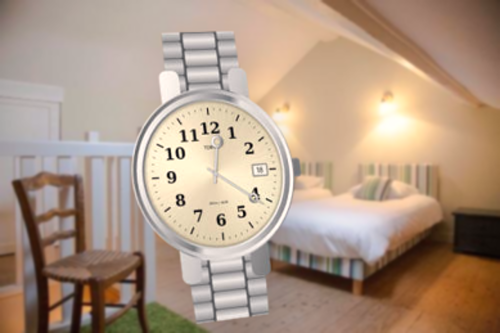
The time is 12:21
